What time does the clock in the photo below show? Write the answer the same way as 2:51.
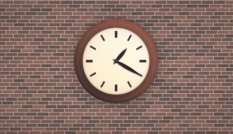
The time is 1:20
